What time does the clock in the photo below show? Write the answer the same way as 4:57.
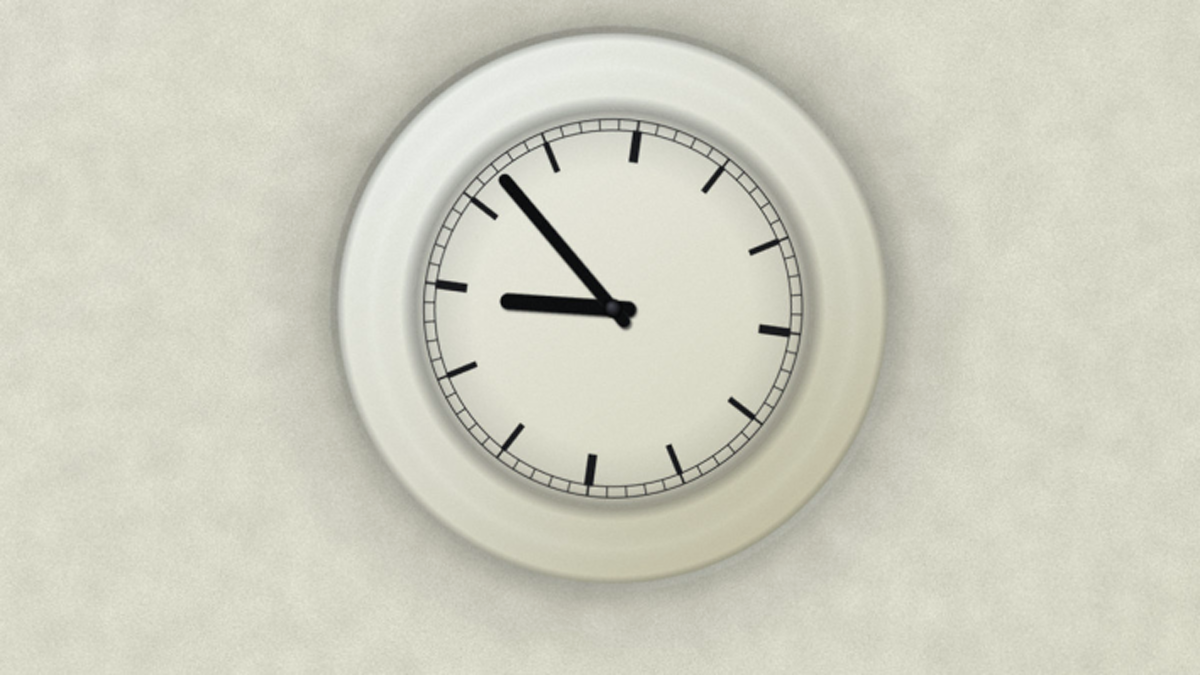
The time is 8:52
